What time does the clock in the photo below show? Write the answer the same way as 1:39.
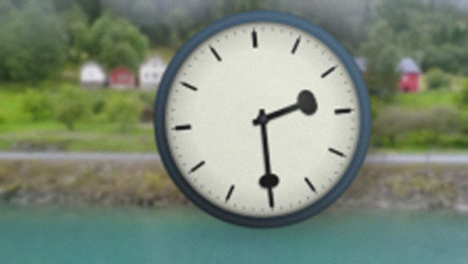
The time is 2:30
